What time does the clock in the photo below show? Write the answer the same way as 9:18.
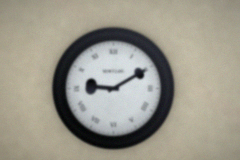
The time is 9:10
